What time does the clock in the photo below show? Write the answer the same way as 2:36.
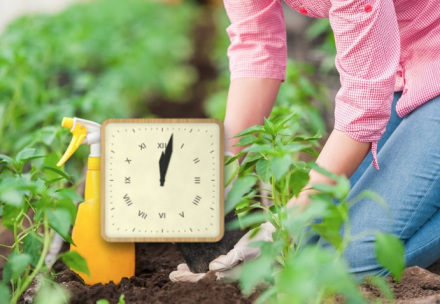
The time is 12:02
